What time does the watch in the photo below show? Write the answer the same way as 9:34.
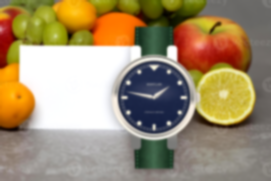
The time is 1:47
